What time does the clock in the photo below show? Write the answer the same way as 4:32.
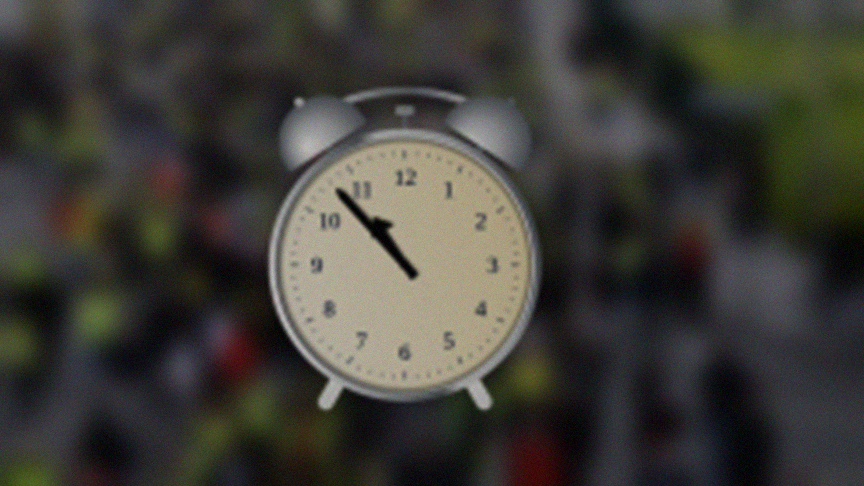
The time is 10:53
